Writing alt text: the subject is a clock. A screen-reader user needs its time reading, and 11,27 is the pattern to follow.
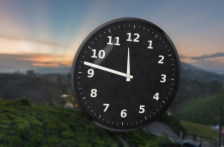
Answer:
11,47
